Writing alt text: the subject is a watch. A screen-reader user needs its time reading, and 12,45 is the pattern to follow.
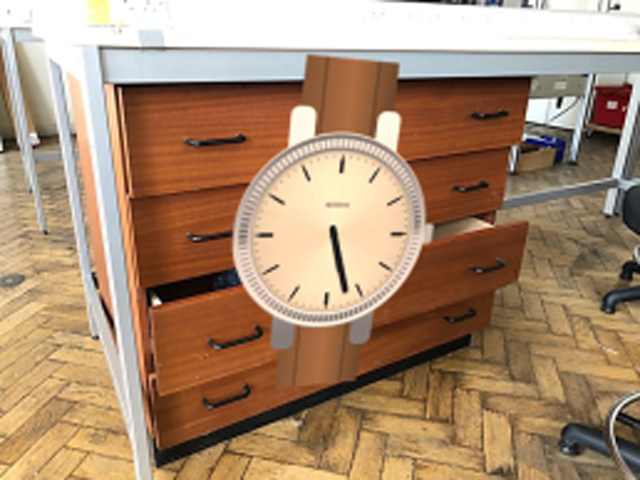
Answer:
5,27
